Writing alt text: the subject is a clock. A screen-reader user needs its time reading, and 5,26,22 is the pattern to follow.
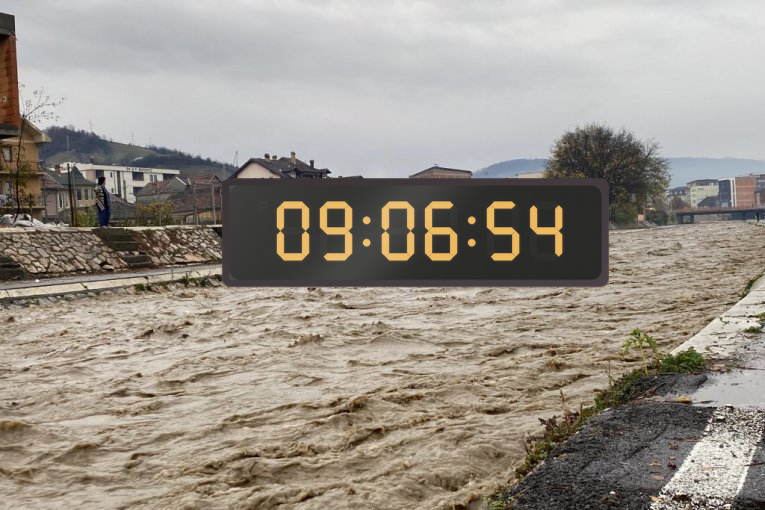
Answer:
9,06,54
